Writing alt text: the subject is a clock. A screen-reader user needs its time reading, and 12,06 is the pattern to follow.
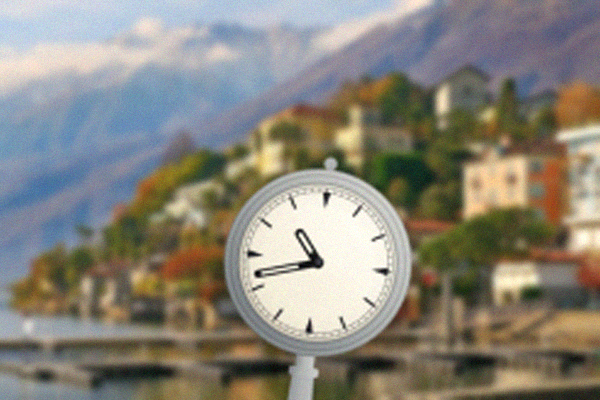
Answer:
10,42
